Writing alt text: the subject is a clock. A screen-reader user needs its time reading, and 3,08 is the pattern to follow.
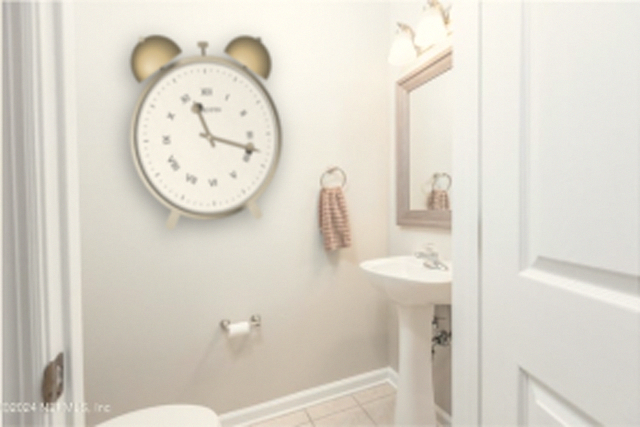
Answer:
11,18
